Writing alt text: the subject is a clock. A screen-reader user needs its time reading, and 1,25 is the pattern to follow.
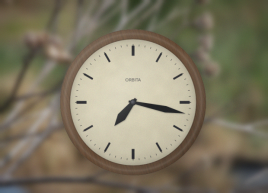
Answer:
7,17
